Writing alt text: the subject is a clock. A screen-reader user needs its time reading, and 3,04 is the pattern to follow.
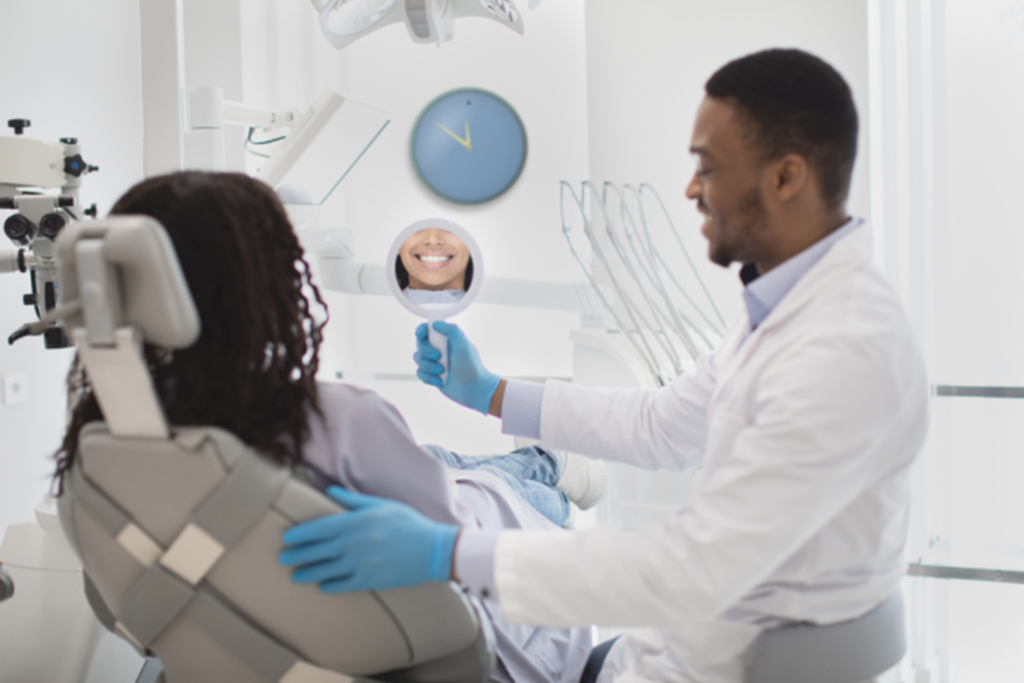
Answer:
11,51
